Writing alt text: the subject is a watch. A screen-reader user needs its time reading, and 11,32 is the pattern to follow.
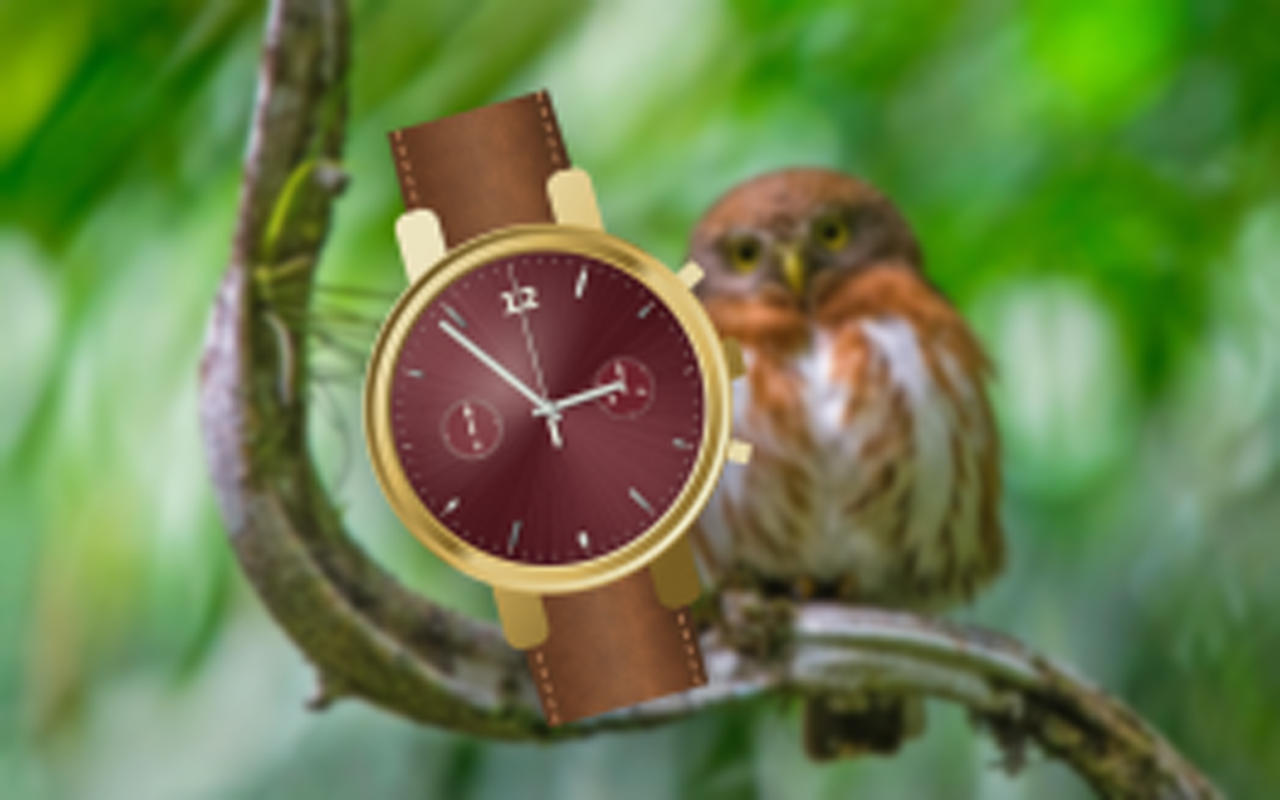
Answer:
2,54
